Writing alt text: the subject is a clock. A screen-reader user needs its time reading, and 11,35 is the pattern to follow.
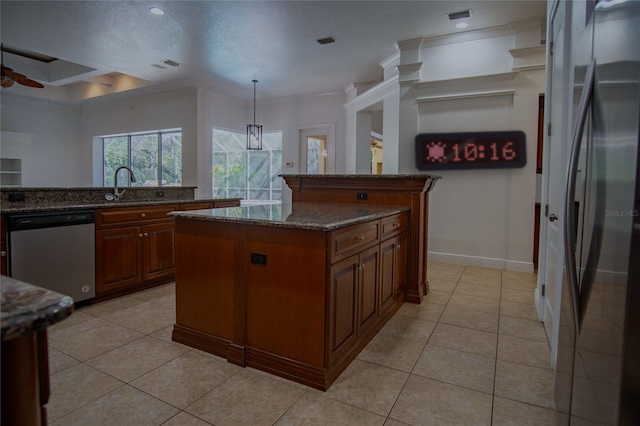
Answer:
10,16
